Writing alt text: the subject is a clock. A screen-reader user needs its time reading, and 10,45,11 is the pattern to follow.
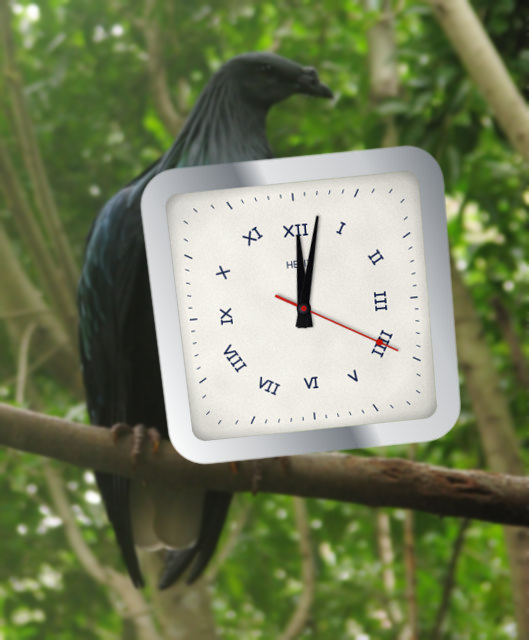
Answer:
12,02,20
